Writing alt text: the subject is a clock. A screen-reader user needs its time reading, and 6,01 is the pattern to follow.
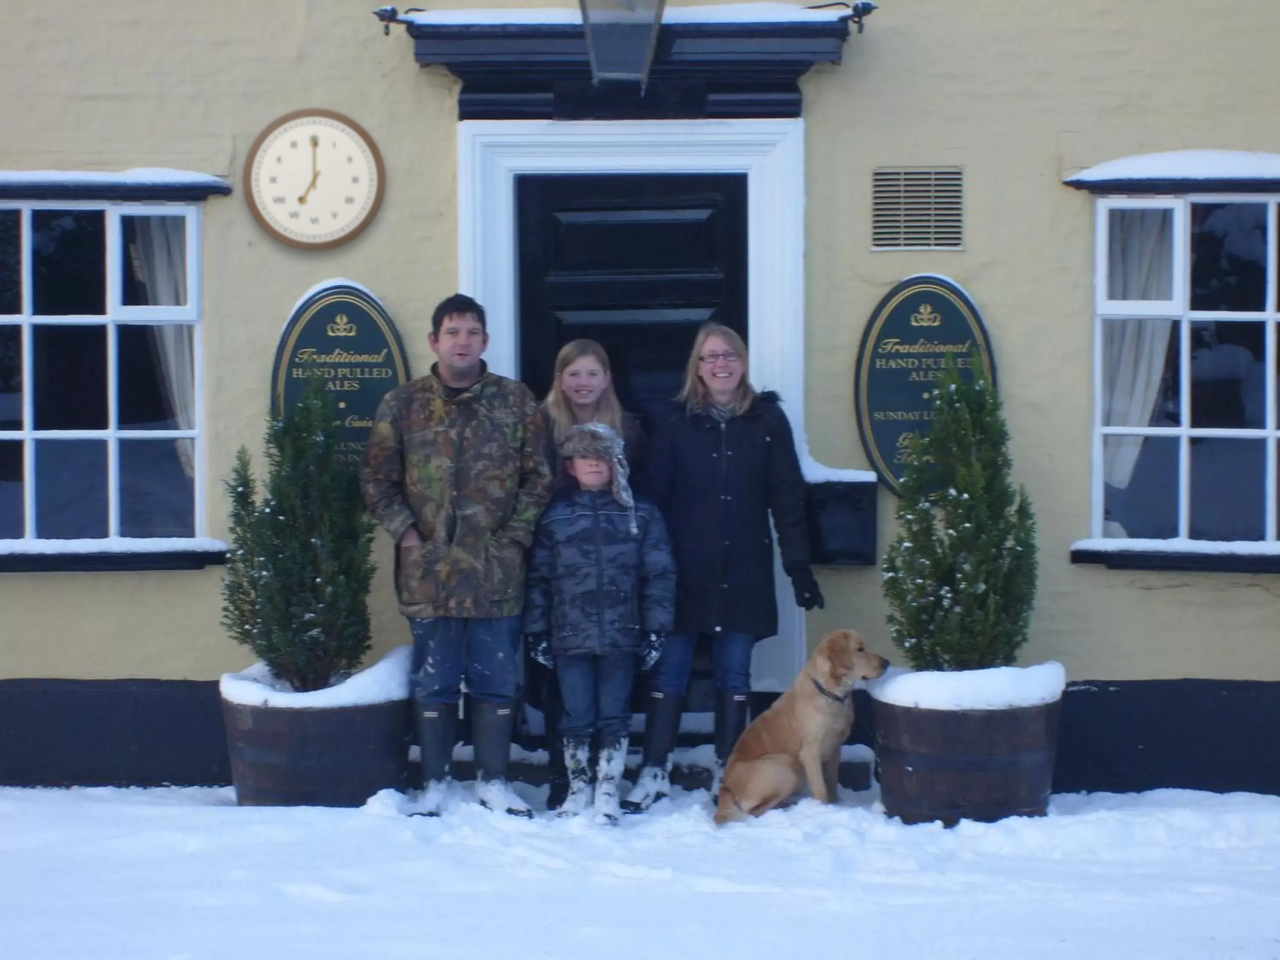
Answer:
7,00
